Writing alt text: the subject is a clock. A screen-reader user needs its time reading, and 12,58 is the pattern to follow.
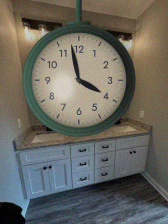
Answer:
3,58
